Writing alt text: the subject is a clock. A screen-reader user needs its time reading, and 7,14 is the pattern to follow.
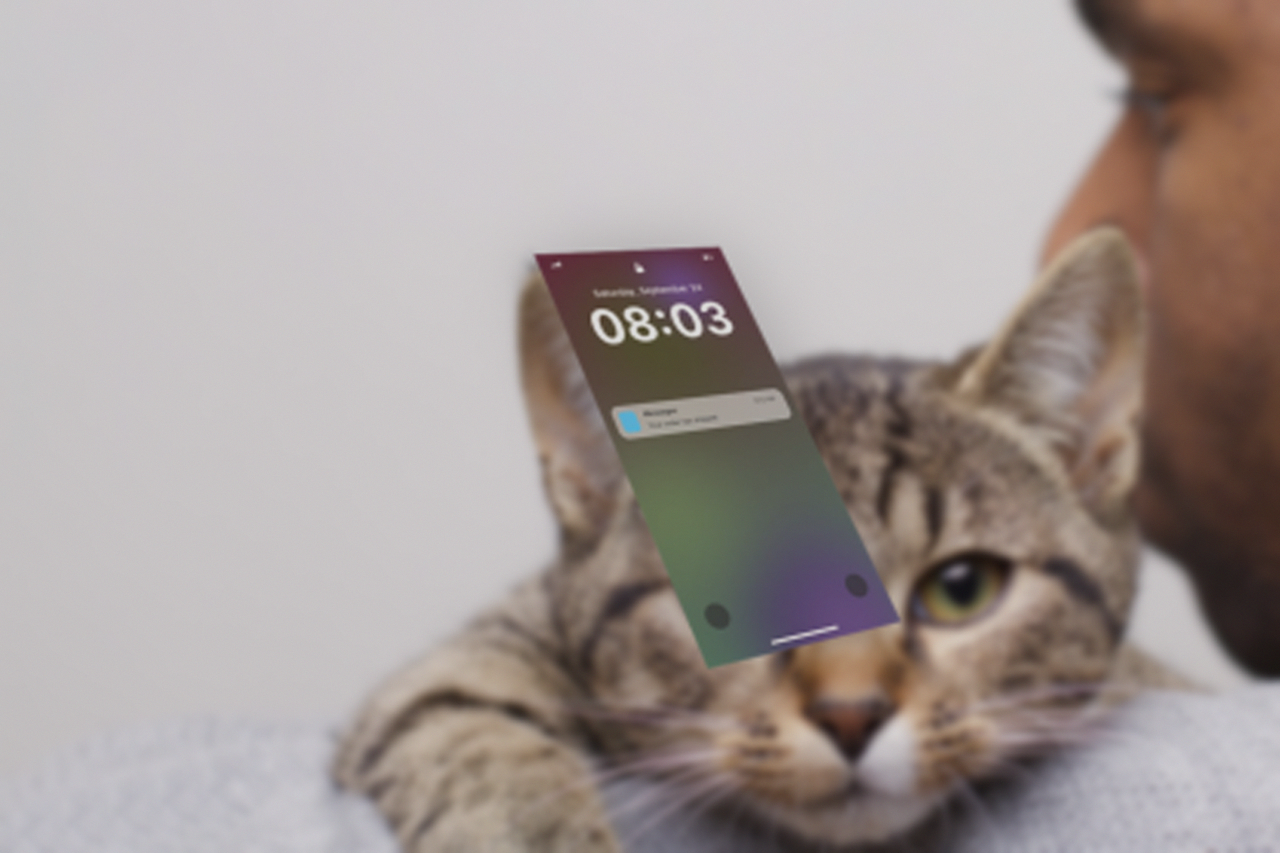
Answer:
8,03
